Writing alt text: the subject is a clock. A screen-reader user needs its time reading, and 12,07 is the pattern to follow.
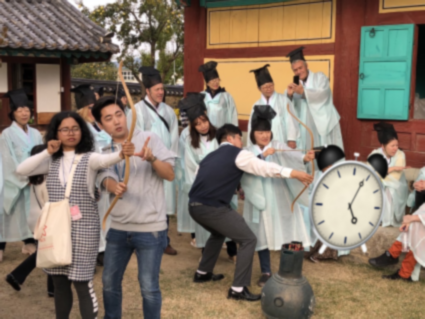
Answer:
5,04
